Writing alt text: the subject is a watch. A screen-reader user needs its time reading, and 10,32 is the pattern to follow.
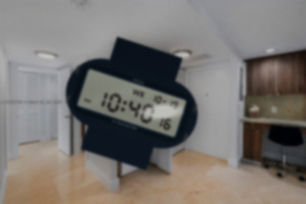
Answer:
10,40
